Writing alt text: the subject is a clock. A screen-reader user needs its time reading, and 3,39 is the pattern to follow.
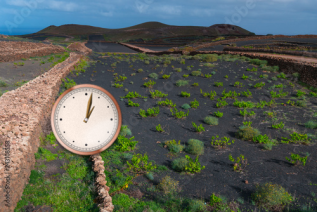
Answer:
1,02
